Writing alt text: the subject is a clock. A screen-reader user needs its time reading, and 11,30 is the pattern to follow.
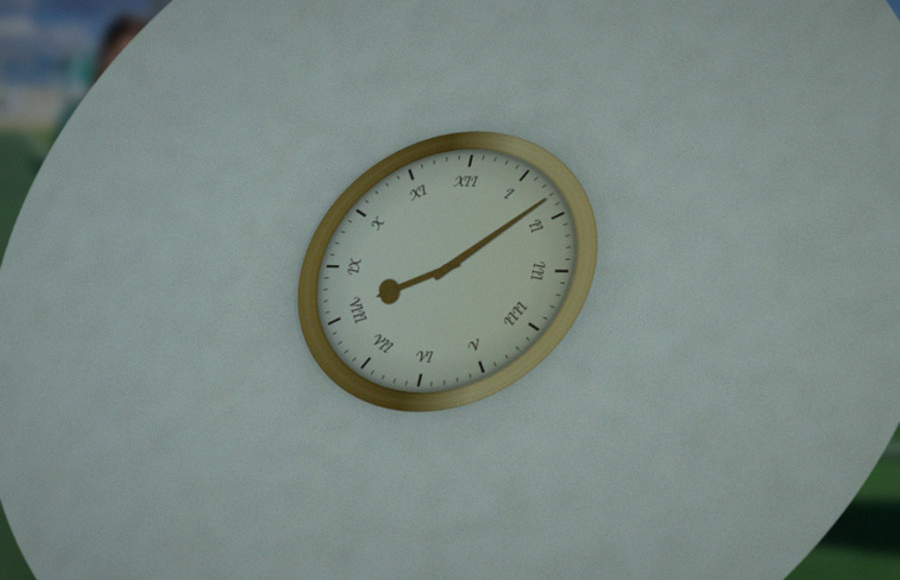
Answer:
8,08
